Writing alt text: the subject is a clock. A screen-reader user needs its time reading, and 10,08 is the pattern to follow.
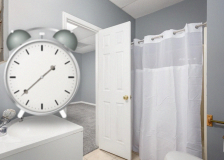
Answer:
1,38
